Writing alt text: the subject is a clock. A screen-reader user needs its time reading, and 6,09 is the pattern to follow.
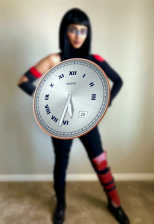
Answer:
5,32
